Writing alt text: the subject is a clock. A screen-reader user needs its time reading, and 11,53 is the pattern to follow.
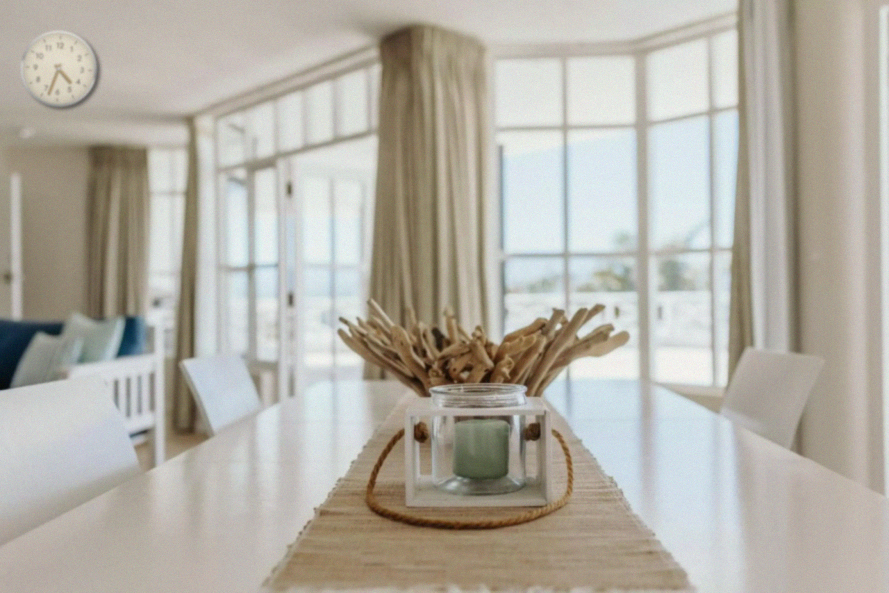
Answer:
4,33
